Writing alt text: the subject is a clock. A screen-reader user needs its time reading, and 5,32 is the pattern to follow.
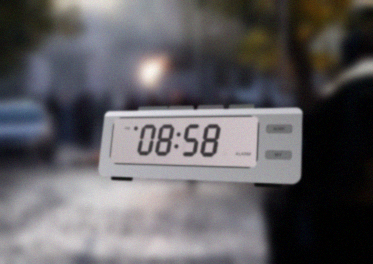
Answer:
8,58
